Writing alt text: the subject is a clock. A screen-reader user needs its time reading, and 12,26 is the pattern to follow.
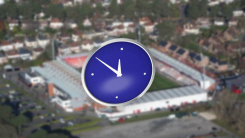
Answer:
11,51
